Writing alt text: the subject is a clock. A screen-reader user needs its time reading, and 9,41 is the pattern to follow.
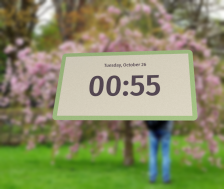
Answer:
0,55
